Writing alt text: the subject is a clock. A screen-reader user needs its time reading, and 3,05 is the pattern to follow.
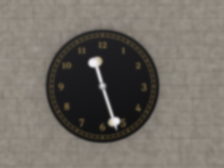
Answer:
11,27
